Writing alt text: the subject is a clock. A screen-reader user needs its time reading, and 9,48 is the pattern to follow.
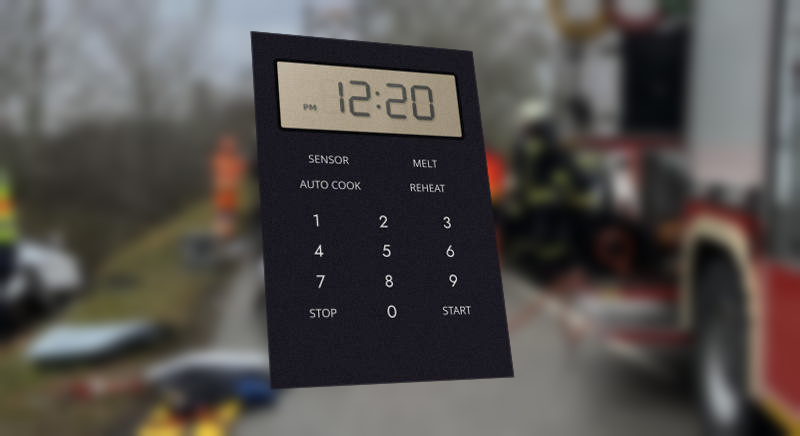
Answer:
12,20
